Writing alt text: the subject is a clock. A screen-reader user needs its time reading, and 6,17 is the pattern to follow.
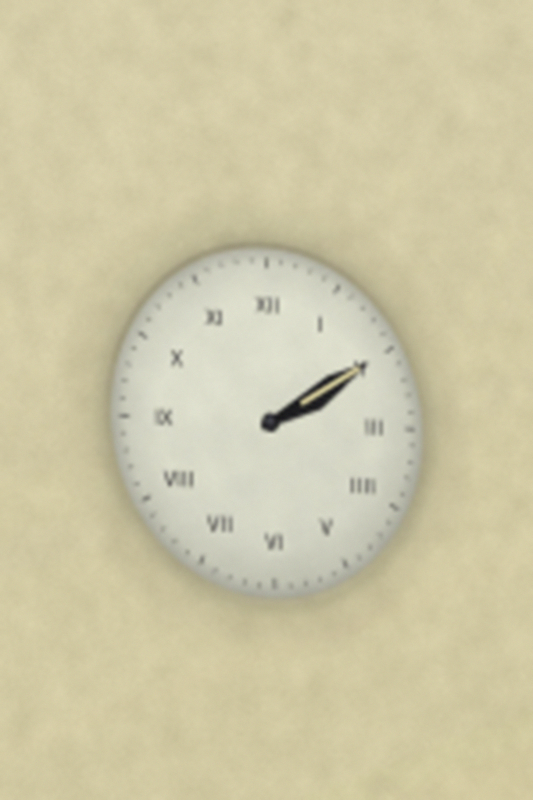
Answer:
2,10
